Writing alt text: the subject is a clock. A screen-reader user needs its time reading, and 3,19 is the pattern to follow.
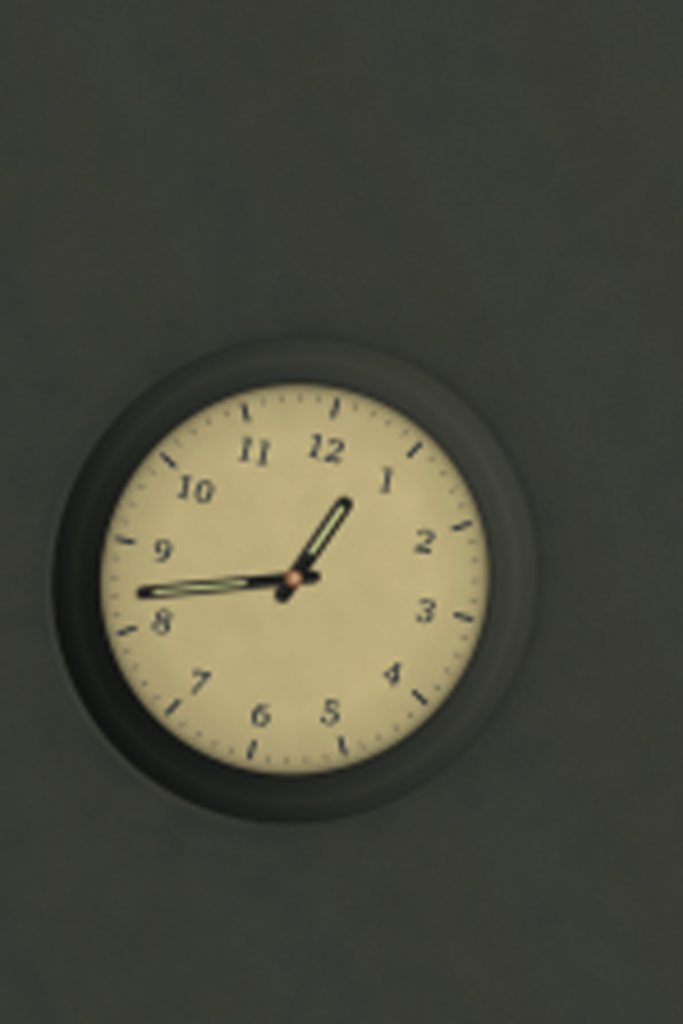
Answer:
12,42
